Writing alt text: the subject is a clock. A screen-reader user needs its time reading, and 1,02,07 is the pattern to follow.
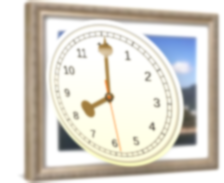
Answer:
8,00,29
